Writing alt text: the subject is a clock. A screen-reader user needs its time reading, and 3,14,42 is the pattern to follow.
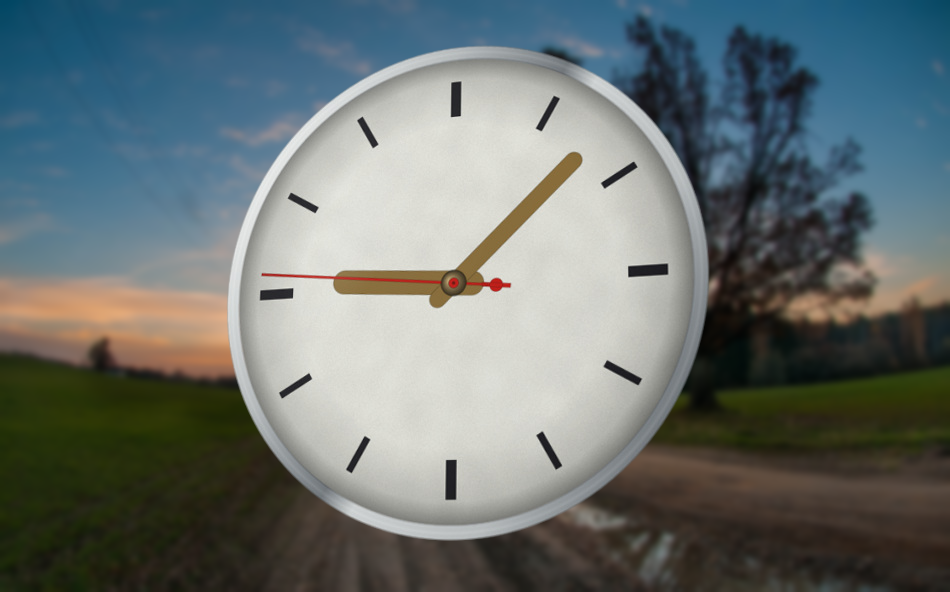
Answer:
9,07,46
